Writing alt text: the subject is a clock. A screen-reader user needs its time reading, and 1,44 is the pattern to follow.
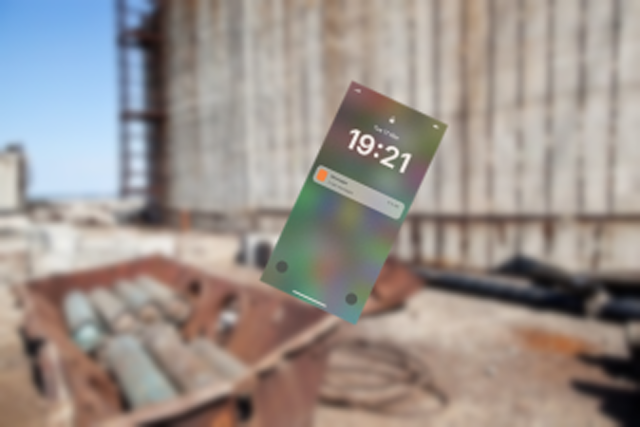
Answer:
19,21
